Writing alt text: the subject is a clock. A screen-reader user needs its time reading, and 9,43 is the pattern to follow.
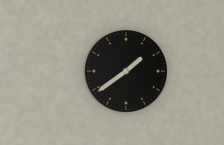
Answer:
1,39
